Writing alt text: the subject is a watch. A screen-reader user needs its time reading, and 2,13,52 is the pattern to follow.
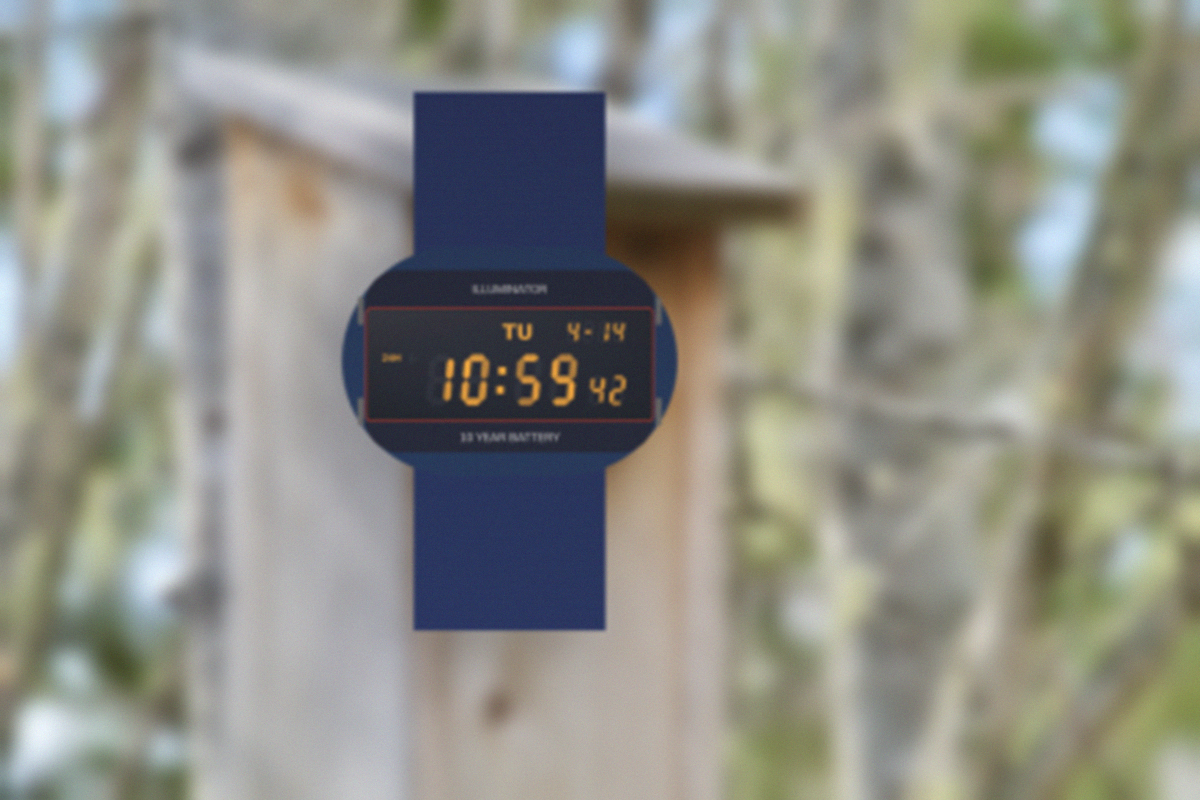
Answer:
10,59,42
